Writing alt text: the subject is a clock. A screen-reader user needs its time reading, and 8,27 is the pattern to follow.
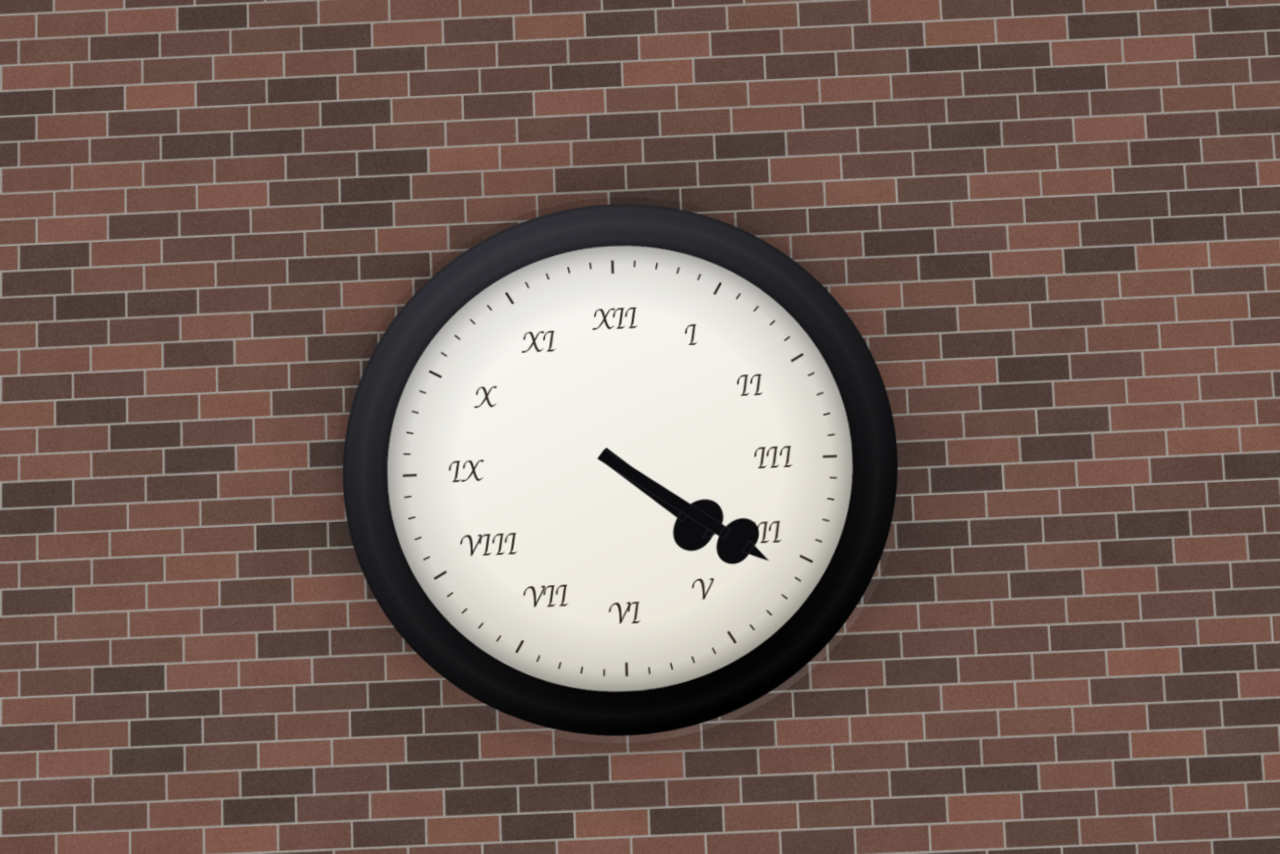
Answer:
4,21
